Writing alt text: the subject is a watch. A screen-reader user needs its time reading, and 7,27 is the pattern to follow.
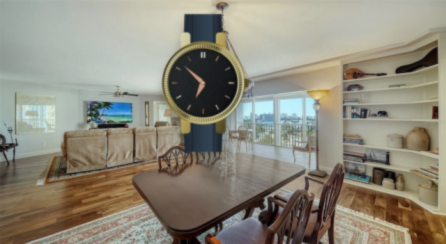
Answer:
6,52
